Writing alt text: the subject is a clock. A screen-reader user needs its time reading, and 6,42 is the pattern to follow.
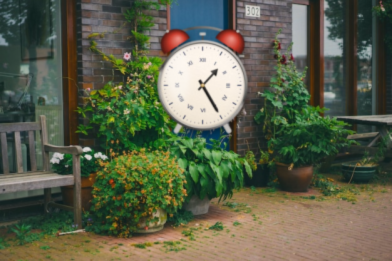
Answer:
1,25
